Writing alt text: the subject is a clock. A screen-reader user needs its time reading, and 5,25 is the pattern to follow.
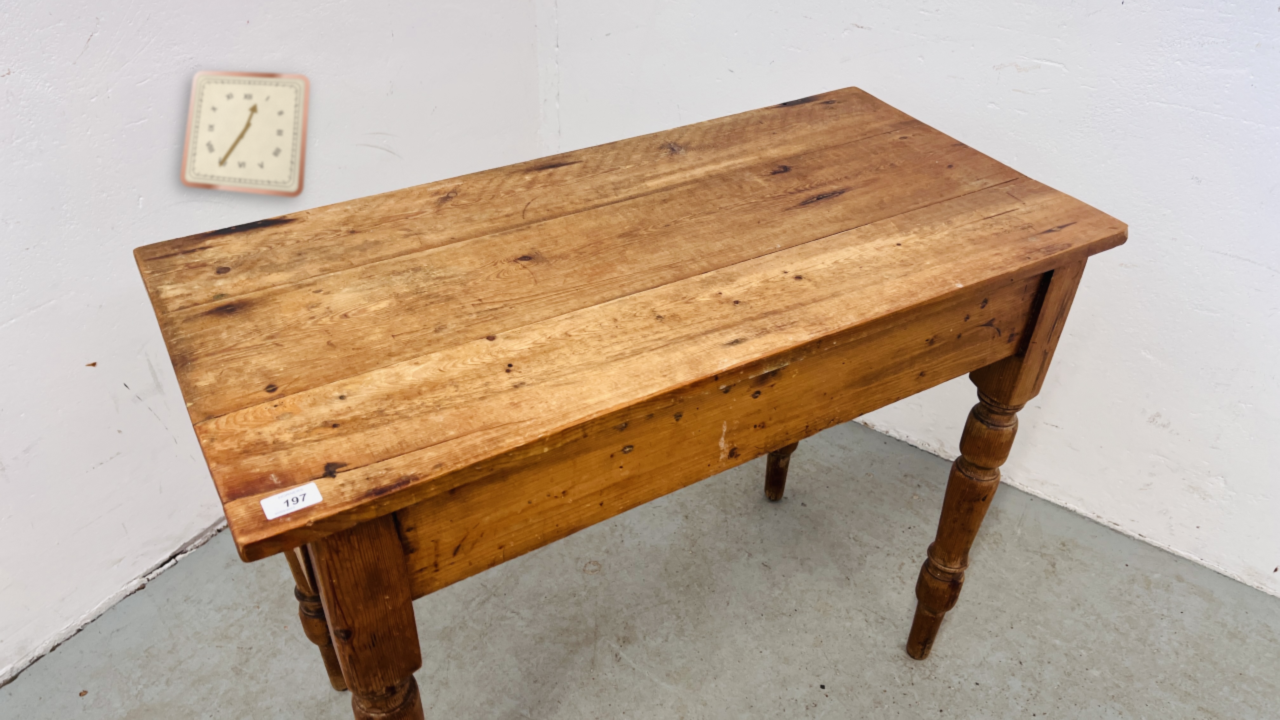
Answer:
12,35
